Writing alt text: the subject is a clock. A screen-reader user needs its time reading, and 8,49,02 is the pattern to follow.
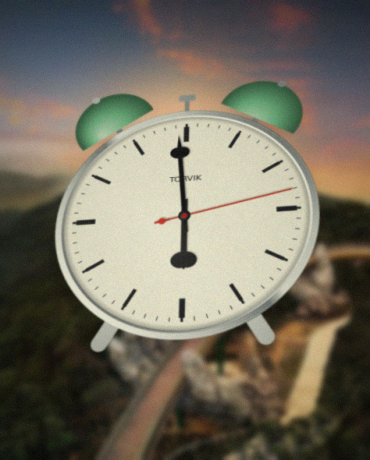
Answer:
5,59,13
